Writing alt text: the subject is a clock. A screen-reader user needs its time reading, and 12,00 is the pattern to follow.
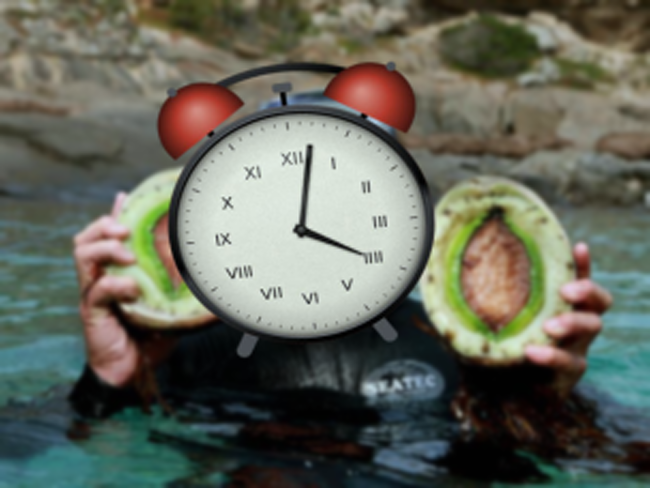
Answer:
4,02
